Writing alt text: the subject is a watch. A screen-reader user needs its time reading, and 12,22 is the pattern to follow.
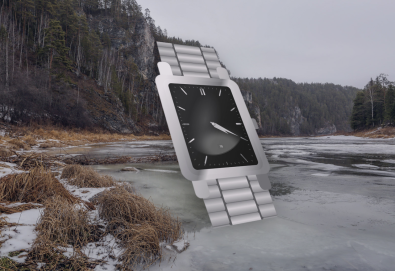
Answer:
4,20
